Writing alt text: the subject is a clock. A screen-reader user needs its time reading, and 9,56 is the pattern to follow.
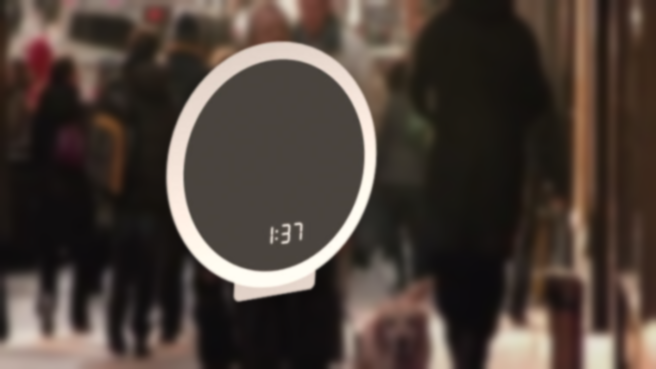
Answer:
1,37
